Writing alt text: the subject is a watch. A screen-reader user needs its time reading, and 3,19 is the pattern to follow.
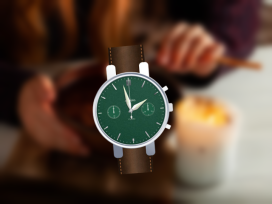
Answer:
1,58
